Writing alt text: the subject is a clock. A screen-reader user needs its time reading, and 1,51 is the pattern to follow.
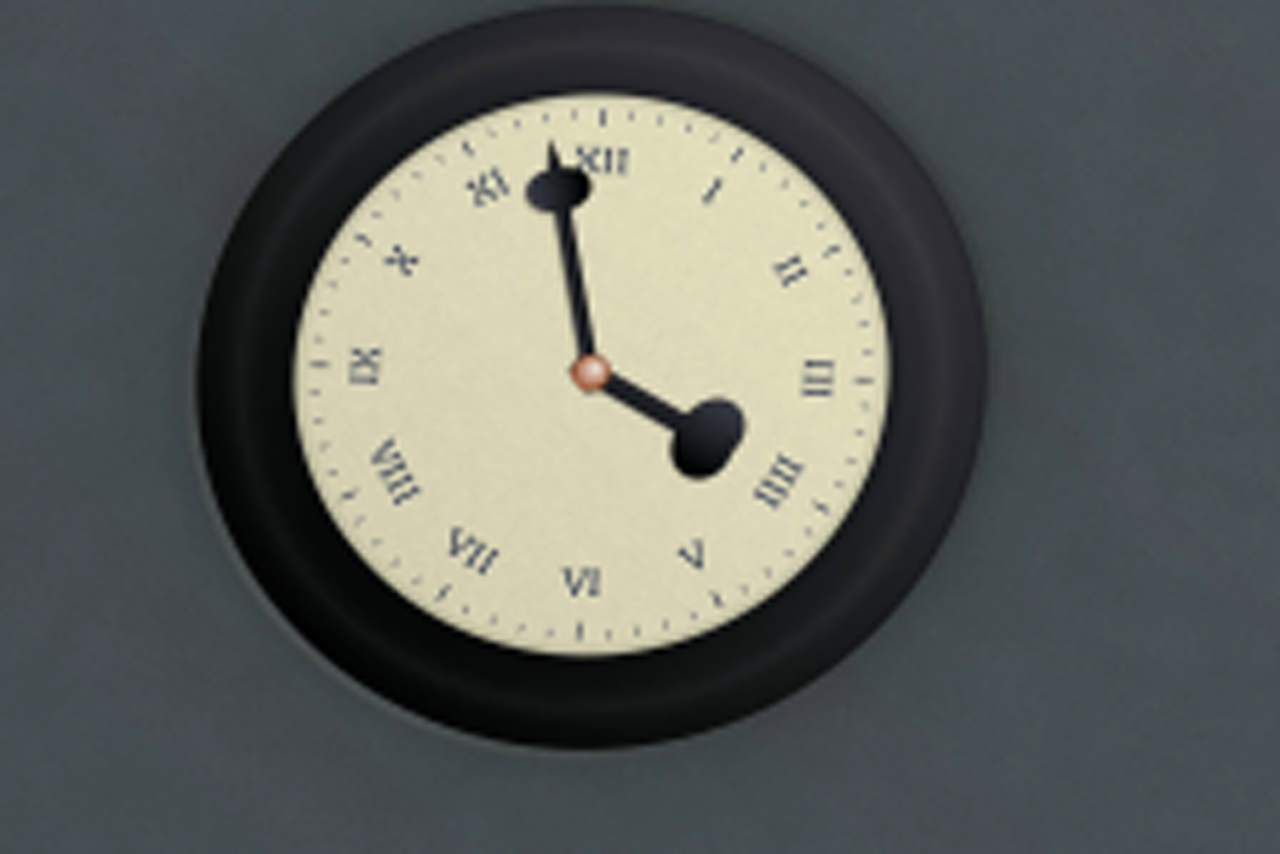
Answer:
3,58
